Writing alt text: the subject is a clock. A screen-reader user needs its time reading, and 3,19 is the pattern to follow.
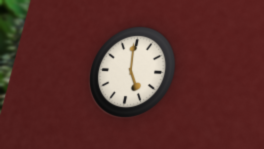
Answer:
4,59
